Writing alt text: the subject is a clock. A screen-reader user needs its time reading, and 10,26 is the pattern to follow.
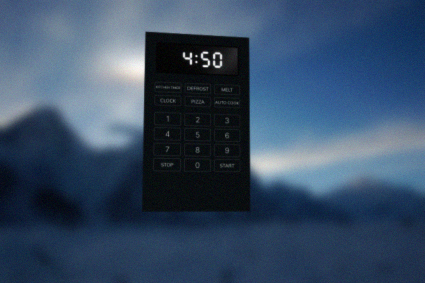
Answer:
4,50
